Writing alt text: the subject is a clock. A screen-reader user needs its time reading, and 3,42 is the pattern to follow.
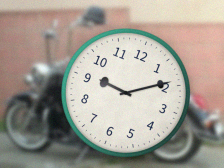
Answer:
9,09
